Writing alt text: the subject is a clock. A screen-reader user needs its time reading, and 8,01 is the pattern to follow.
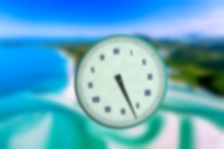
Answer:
5,27
